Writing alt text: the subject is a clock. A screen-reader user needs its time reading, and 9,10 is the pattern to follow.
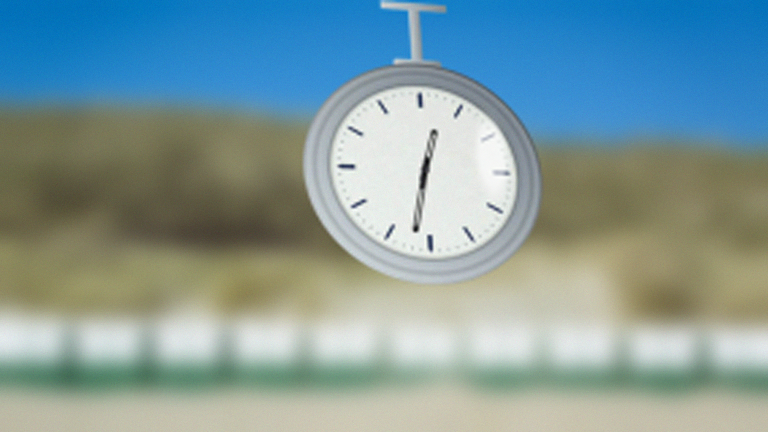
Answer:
12,32
